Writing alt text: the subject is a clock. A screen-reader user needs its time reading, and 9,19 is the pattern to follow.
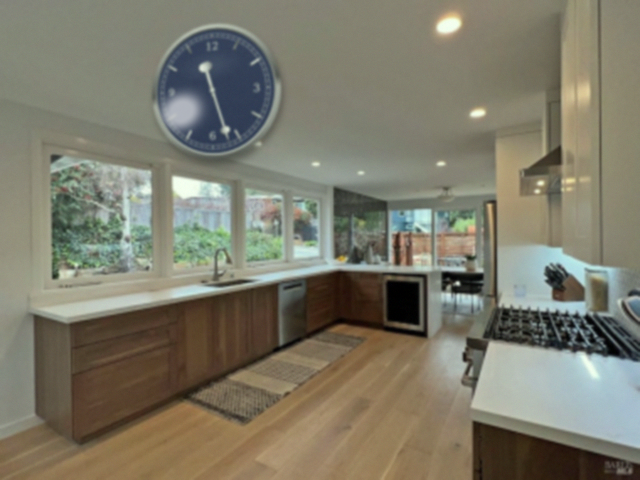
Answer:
11,27
